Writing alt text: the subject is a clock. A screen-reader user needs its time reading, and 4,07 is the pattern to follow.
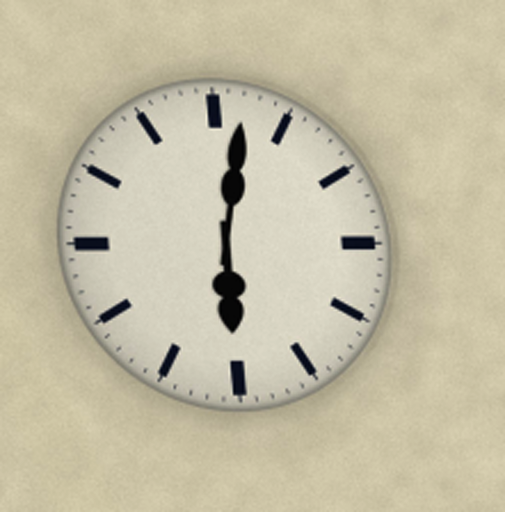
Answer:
6,02
